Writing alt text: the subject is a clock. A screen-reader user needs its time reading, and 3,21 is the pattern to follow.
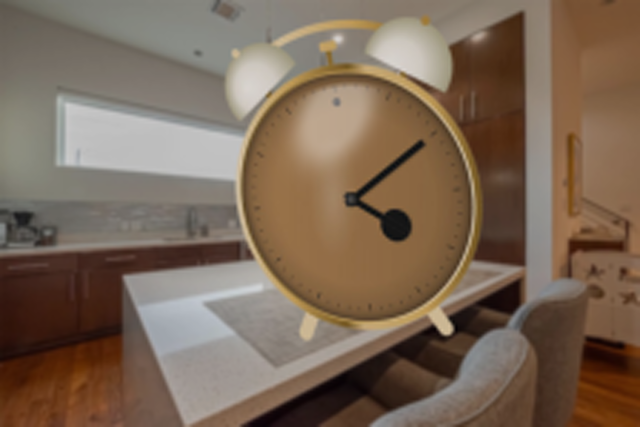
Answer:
4,10
